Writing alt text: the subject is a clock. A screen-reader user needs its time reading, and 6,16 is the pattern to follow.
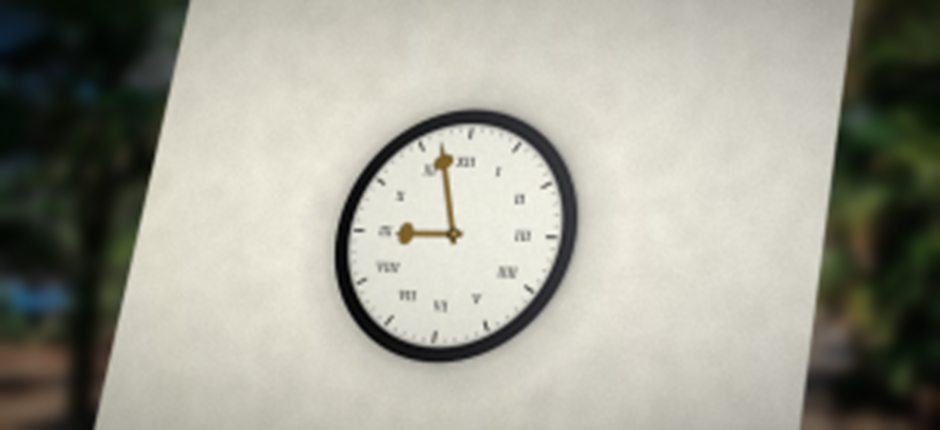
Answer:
8,57
